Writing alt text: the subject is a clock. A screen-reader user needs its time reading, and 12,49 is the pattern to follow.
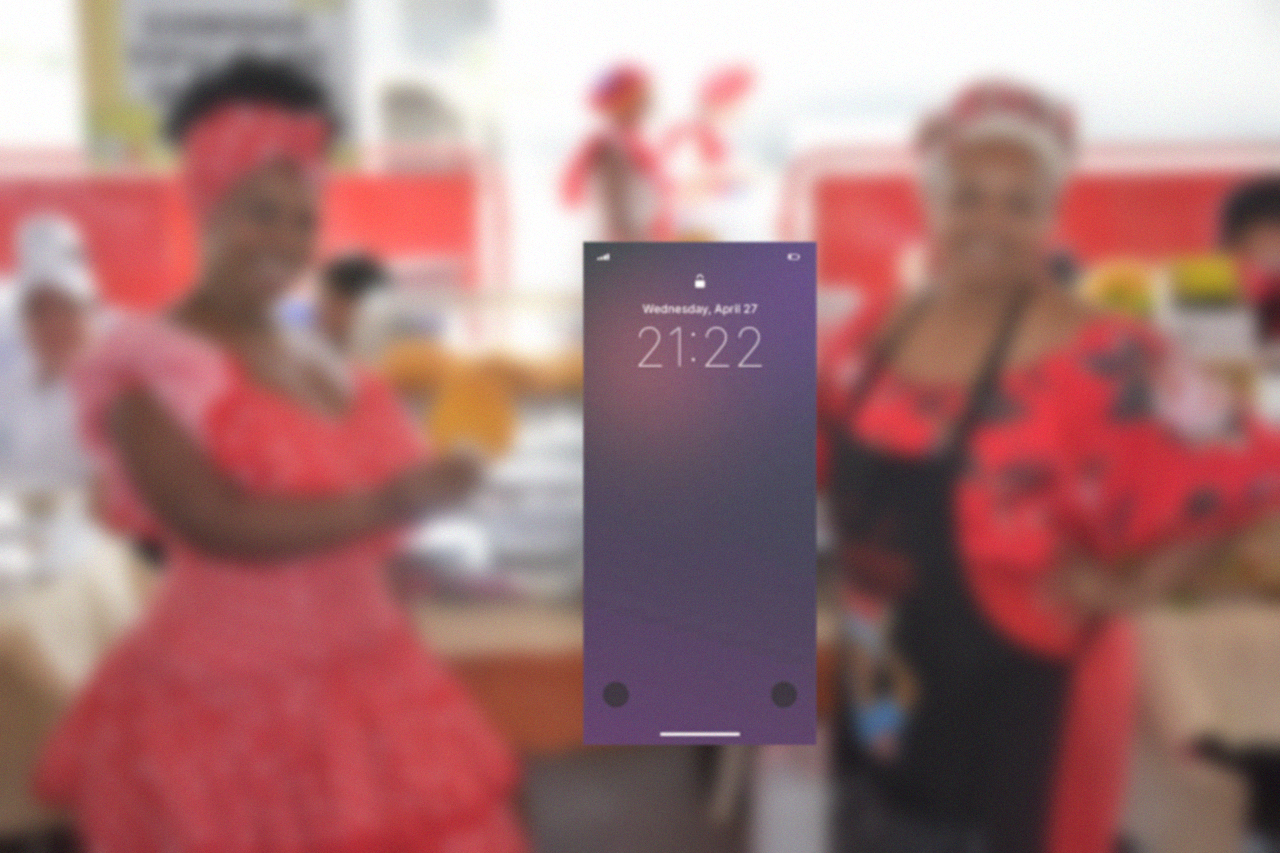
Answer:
21,22
